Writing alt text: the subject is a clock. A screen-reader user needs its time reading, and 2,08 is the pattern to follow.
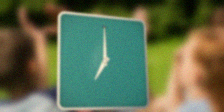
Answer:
7,00
